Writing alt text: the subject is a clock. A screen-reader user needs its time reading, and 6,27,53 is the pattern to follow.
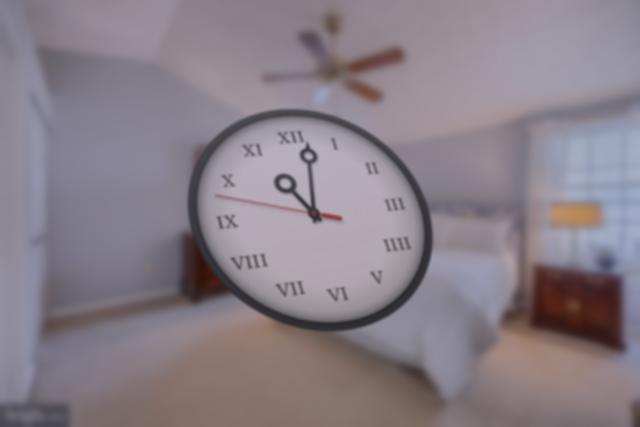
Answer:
11,01,48
